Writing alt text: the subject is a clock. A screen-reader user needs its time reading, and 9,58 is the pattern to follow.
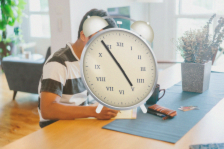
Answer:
4,54
